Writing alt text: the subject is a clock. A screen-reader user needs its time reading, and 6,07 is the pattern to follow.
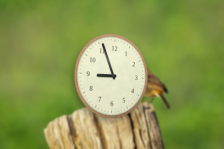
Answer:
8,56
